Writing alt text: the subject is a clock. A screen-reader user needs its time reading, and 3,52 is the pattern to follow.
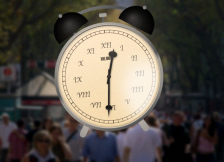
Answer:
12,31
